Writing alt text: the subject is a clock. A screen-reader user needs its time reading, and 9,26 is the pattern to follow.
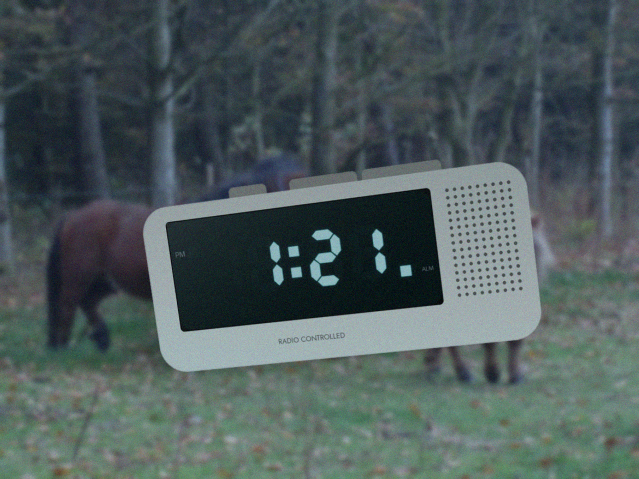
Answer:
1,21
